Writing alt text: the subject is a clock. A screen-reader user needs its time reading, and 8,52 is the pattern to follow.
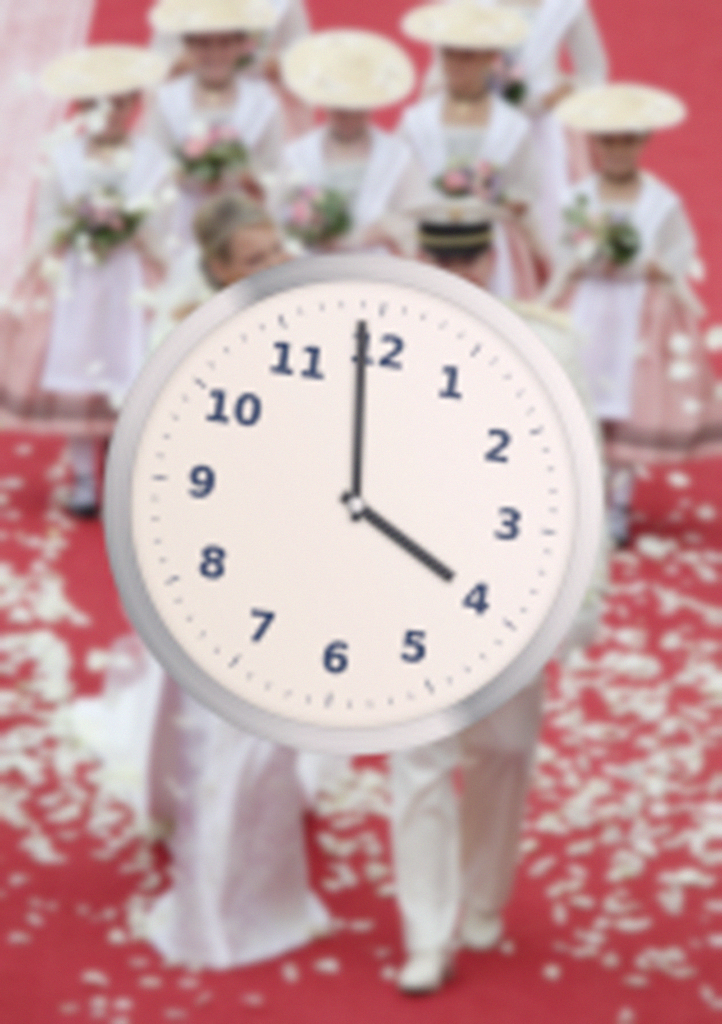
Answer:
3,59
